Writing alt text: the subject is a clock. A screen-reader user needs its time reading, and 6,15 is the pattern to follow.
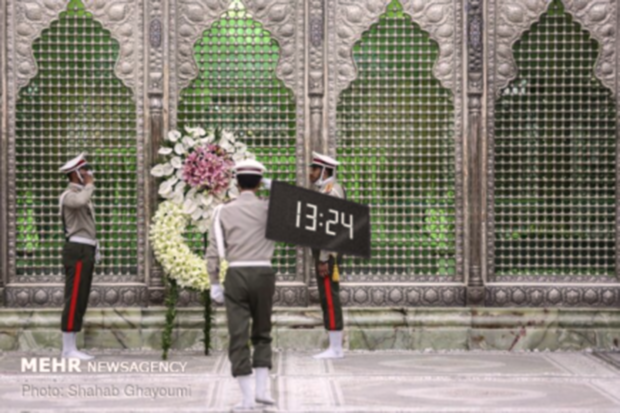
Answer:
13,24
